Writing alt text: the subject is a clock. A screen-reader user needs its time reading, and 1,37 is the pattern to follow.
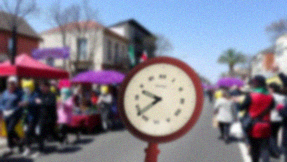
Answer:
9,38
